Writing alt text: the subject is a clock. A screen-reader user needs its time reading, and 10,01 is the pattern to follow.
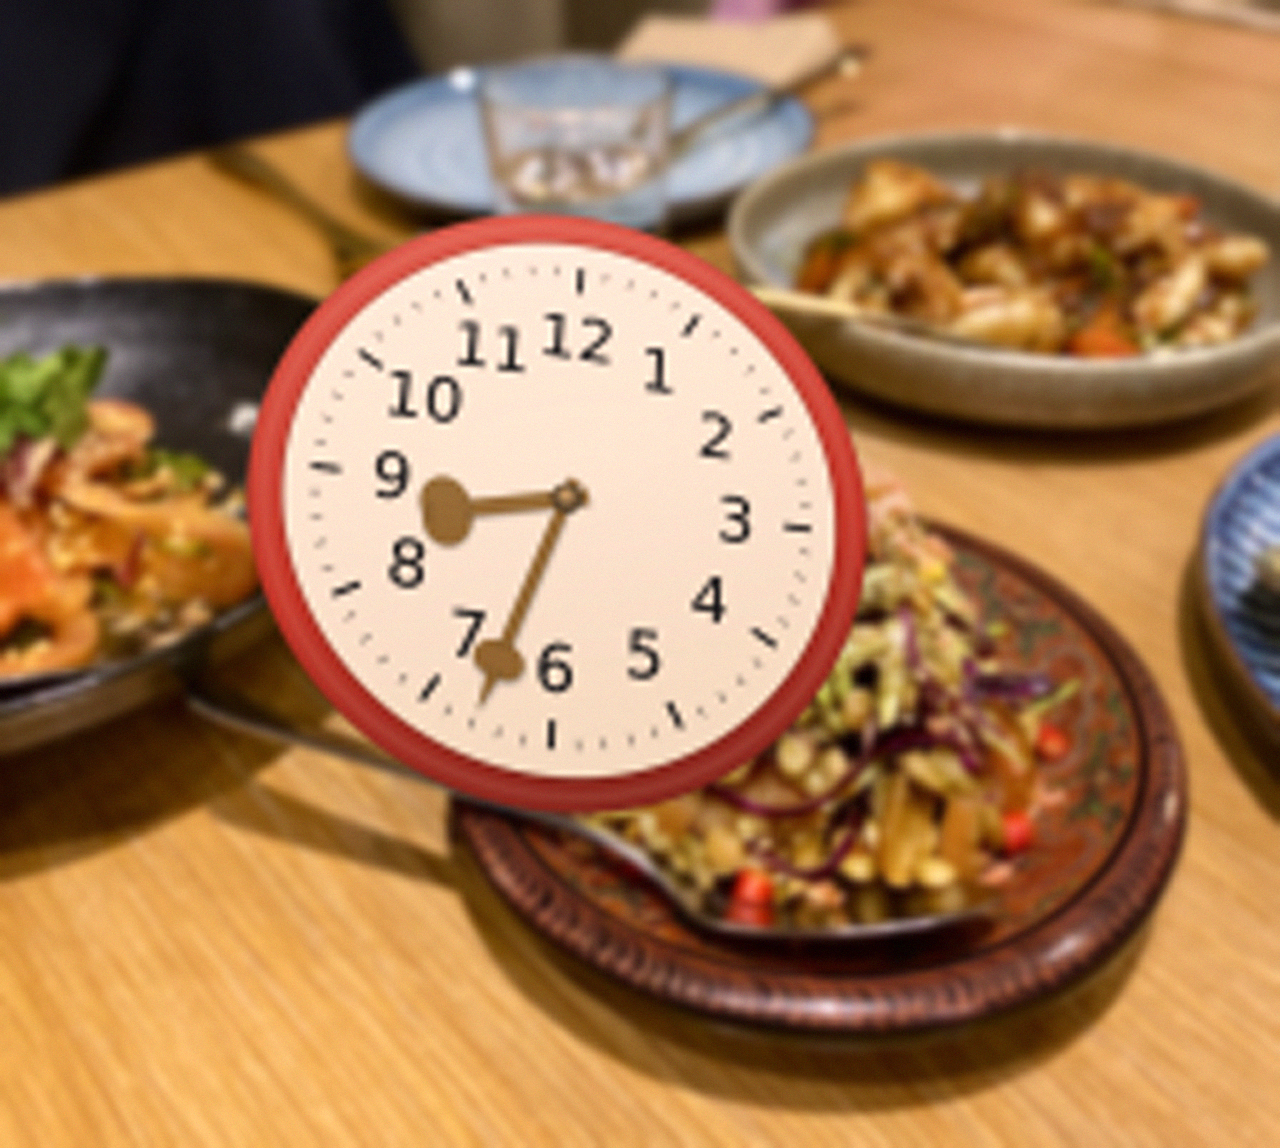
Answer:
8,33
